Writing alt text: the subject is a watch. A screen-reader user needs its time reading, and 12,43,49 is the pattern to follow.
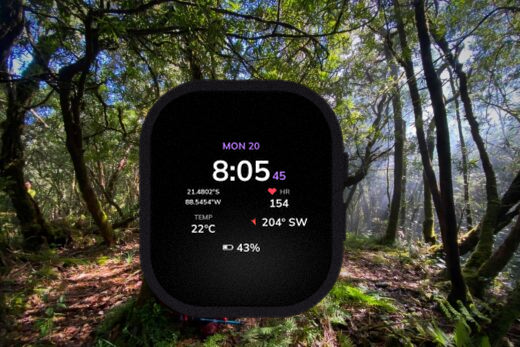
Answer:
8,05,45
